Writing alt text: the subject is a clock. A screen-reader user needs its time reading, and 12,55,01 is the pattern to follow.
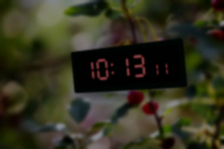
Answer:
10,13,11
